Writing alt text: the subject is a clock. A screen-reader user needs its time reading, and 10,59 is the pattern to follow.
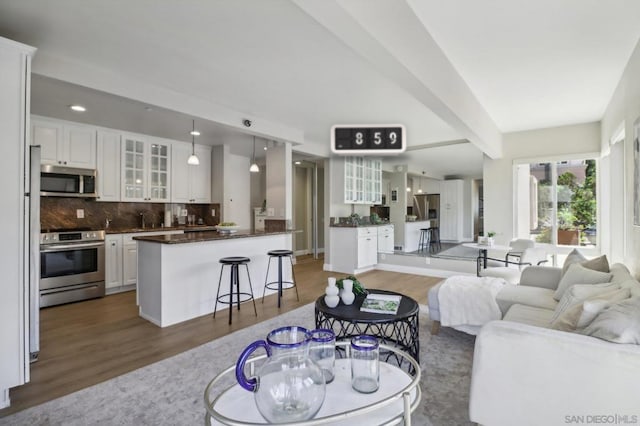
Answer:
8,59
